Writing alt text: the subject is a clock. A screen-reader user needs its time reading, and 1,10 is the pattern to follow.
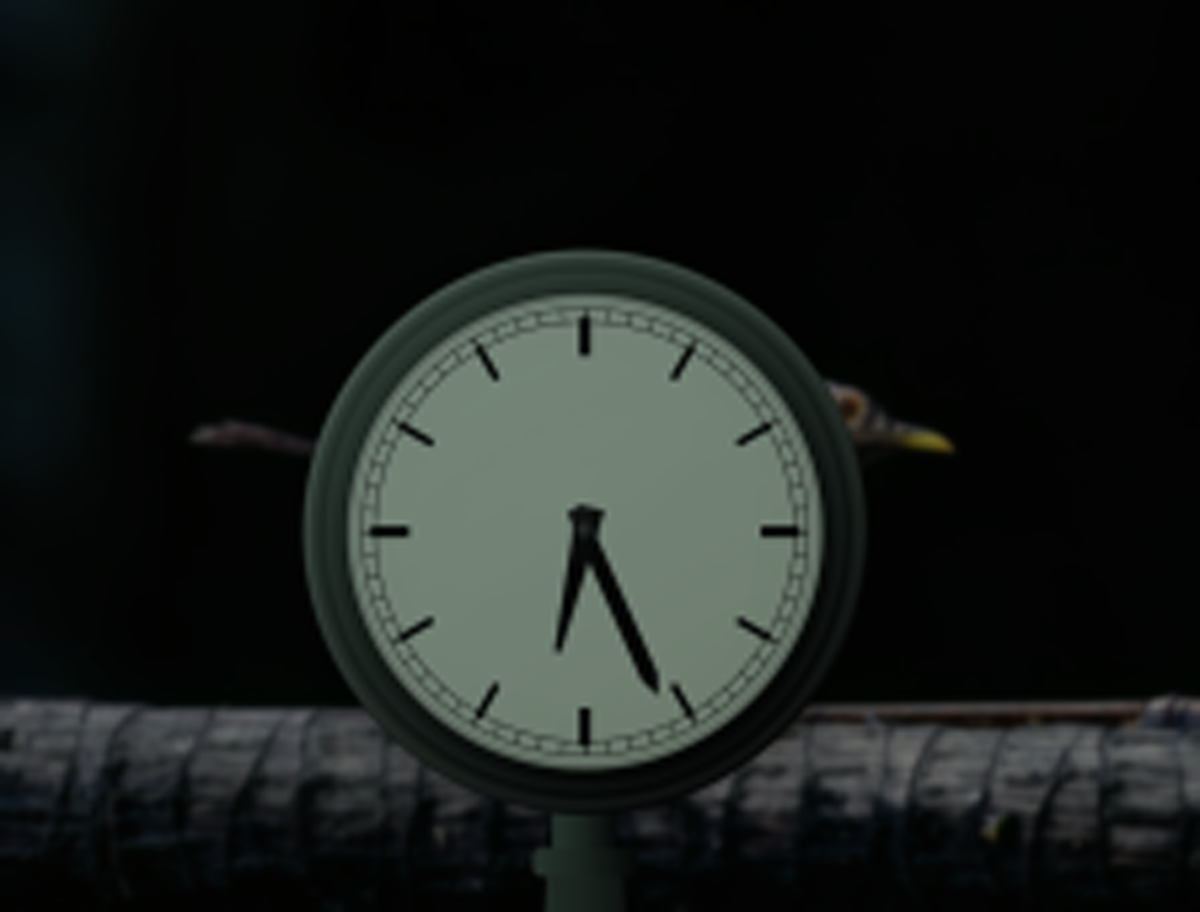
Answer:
6,26
